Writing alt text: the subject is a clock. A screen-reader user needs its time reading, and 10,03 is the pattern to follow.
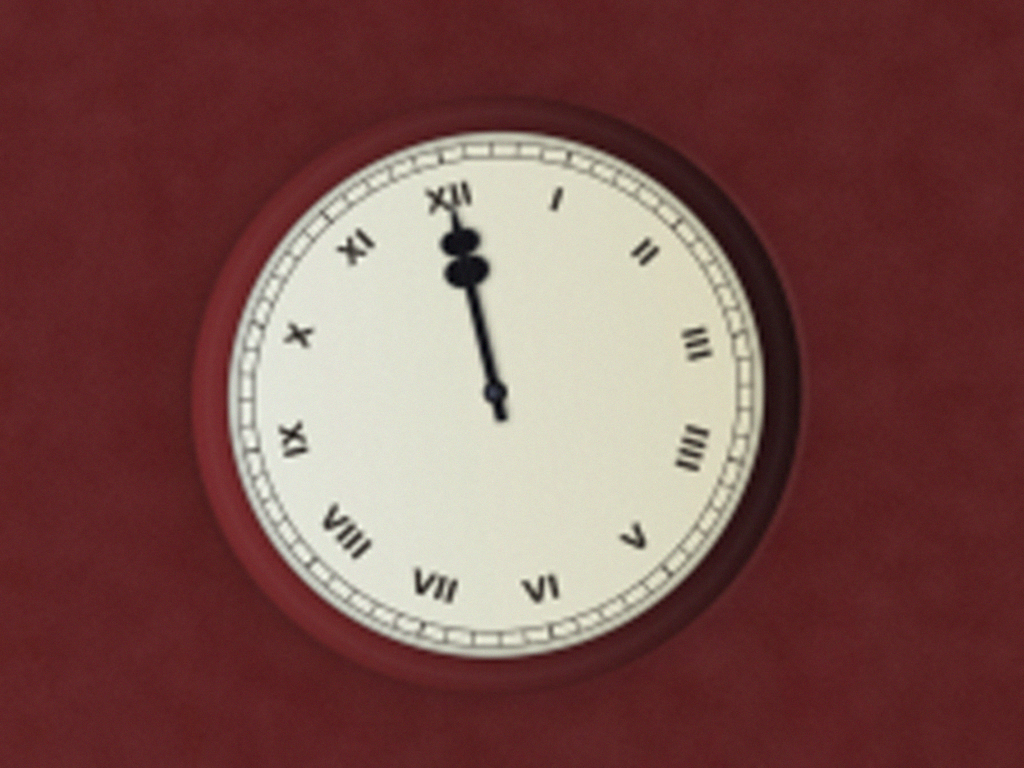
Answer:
12,00
